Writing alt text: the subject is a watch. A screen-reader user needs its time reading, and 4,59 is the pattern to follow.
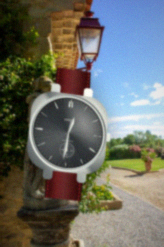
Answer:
12,31
